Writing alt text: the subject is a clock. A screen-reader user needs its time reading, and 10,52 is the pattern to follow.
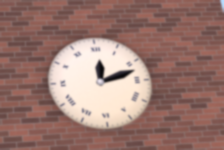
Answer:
12,12
